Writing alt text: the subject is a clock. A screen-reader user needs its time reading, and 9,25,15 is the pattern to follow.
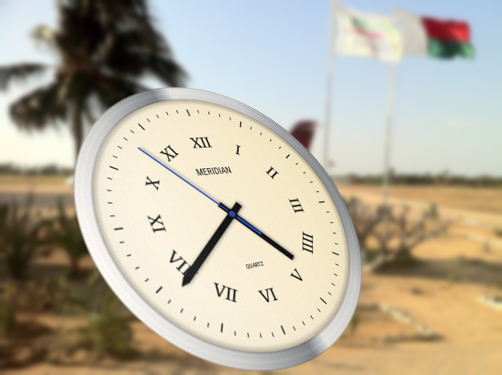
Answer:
4,38,53
